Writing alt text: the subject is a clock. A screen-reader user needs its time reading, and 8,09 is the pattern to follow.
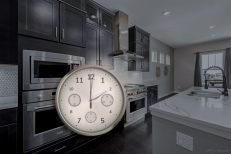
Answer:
2,01
